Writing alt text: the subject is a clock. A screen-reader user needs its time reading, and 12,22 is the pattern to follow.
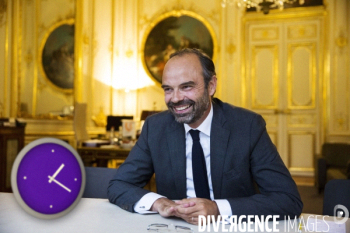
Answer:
1,20
